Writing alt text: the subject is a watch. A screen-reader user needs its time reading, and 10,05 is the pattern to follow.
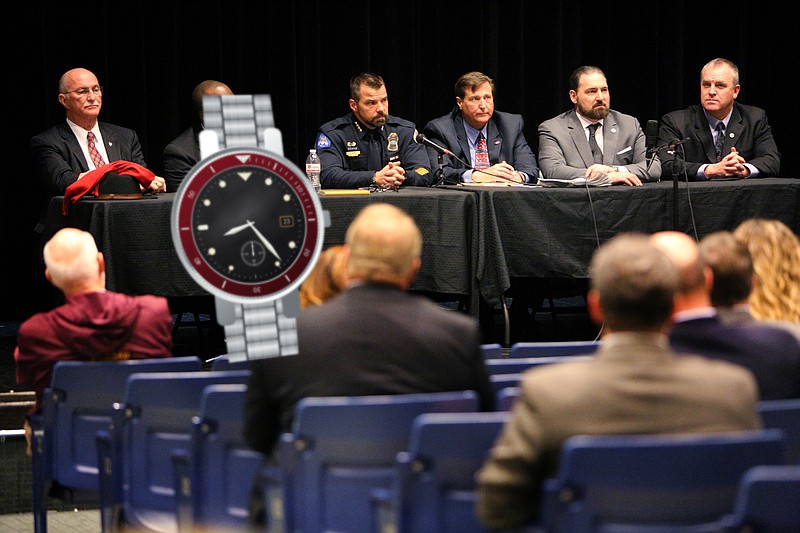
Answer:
8,24
